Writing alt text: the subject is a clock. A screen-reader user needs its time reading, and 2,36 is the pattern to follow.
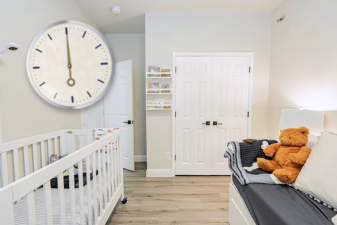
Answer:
6,00
